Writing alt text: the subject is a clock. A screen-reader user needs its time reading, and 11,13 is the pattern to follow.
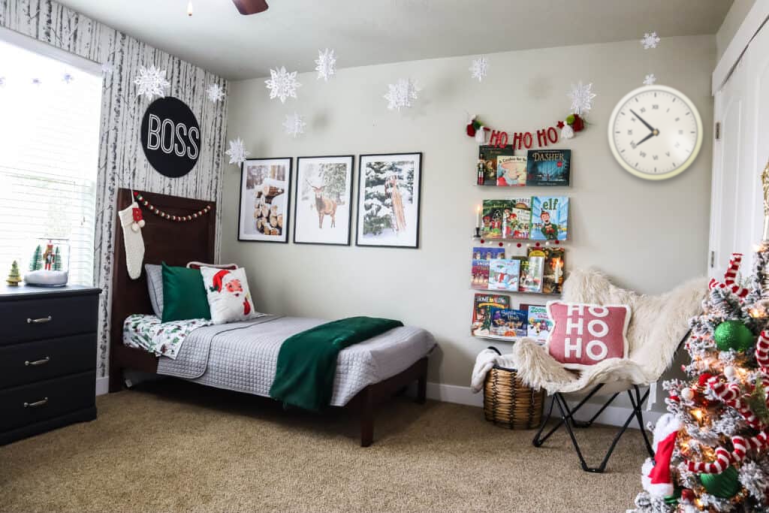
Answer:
7,52
